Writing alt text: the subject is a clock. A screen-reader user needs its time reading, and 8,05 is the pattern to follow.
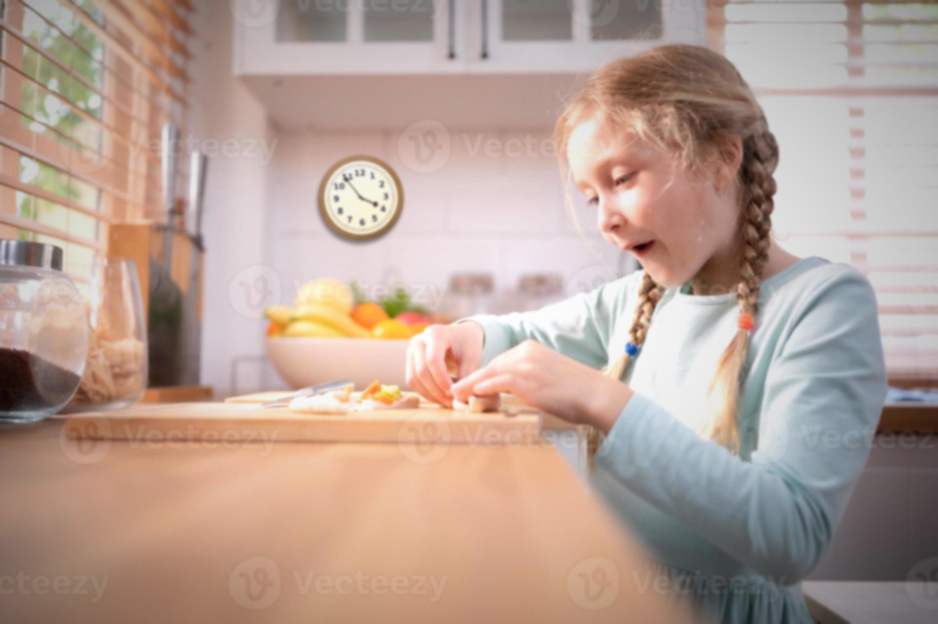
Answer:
3,54
